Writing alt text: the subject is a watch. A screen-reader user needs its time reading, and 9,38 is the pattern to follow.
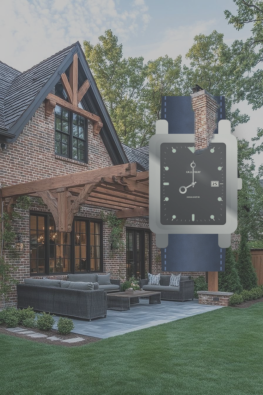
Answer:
8,00
